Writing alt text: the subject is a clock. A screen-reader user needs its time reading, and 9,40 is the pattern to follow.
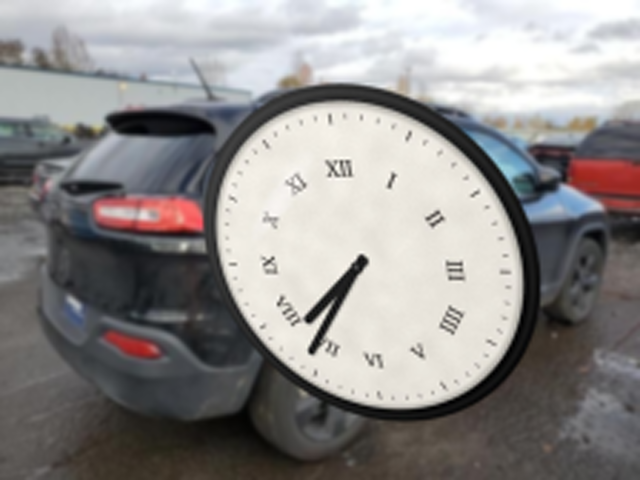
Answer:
7,36
